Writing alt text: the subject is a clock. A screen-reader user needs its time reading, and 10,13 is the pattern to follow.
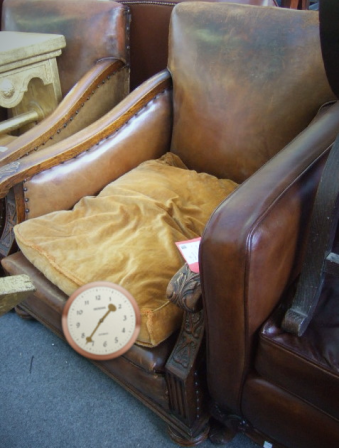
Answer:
1,37
